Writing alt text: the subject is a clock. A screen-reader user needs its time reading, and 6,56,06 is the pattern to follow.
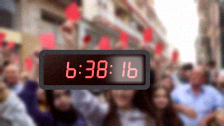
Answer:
6,38,16
